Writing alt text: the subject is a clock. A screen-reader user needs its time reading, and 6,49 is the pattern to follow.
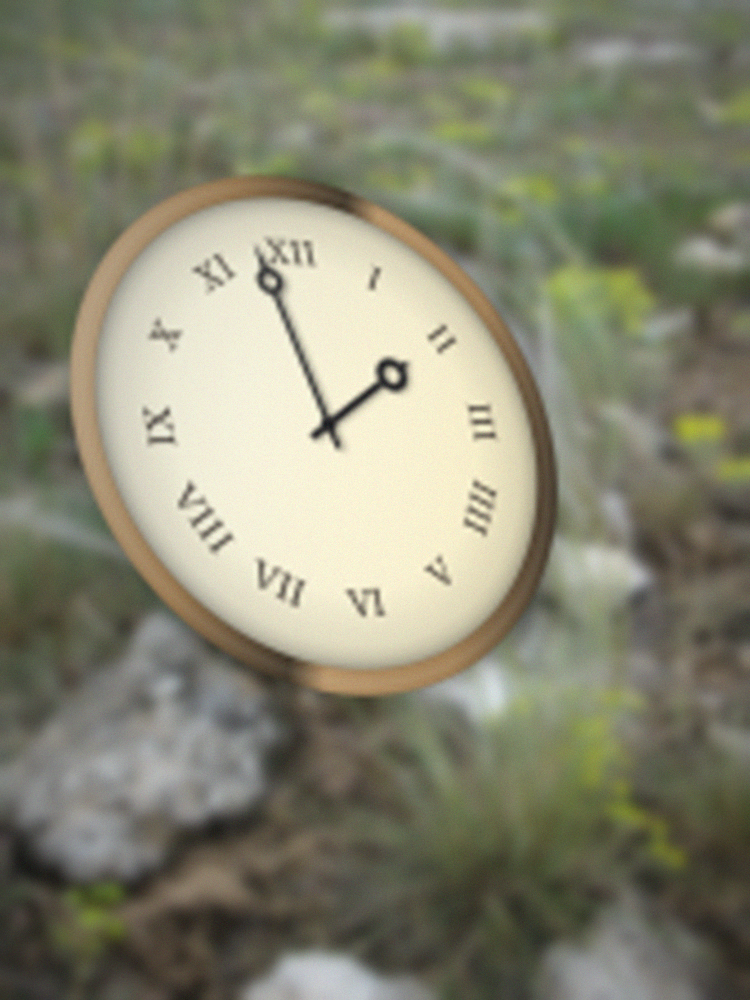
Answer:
1,58
